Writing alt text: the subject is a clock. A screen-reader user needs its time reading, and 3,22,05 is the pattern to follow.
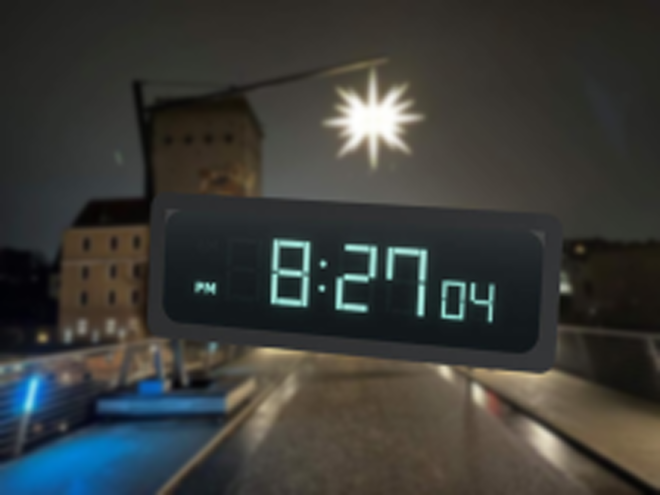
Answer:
8,27,04
